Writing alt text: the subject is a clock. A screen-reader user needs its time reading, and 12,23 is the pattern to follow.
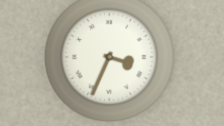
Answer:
3,34
